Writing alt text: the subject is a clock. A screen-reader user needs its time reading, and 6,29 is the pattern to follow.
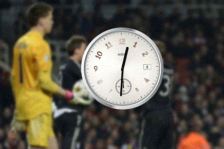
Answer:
12,31
